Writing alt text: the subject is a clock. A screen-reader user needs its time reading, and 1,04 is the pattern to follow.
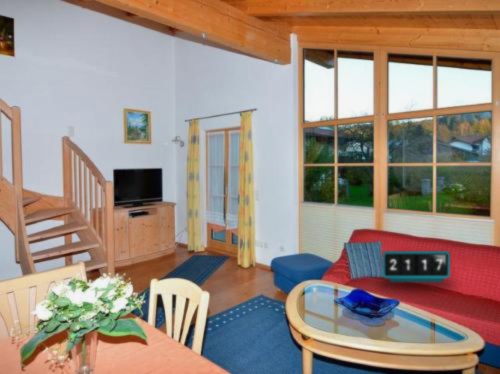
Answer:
21,17
